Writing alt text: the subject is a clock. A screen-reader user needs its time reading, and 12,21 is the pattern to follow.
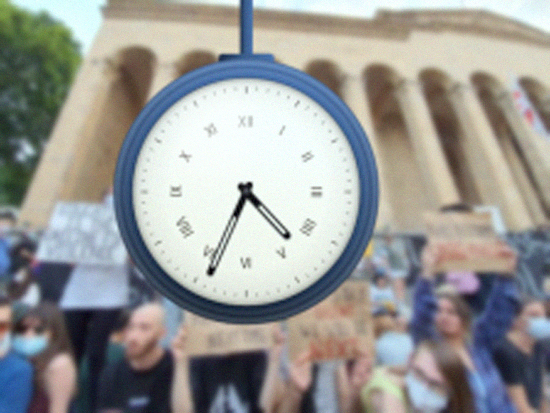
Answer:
4,34
